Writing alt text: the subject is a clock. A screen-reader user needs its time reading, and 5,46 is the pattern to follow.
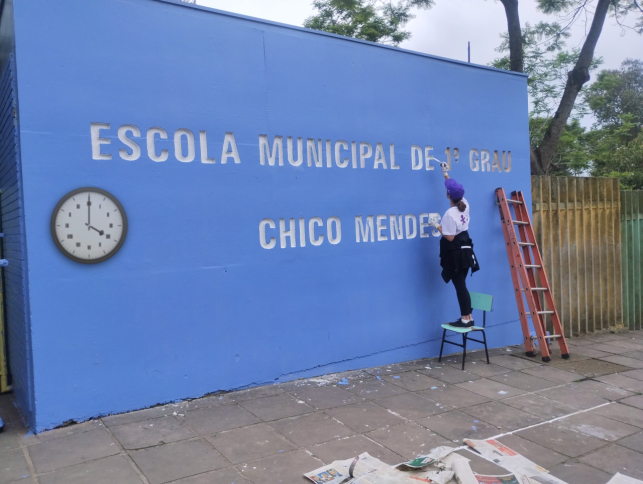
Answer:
4,00
